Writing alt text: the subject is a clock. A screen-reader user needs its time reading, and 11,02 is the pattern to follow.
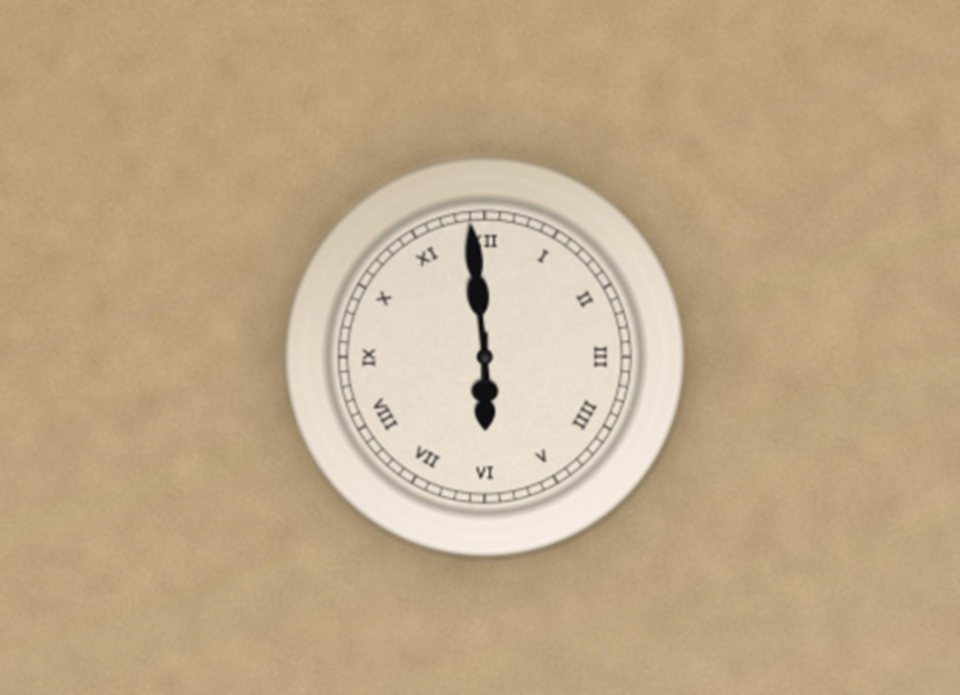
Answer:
5,59
